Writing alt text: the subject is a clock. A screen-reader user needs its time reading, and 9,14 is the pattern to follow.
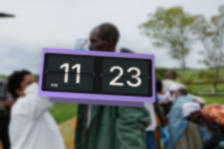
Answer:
11,23
